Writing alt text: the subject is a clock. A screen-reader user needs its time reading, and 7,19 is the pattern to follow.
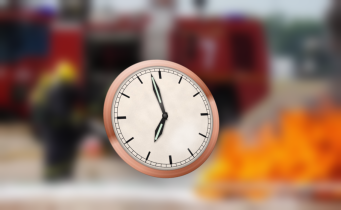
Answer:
6,58
